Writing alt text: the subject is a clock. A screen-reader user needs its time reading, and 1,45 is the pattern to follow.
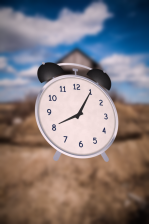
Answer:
8,05
